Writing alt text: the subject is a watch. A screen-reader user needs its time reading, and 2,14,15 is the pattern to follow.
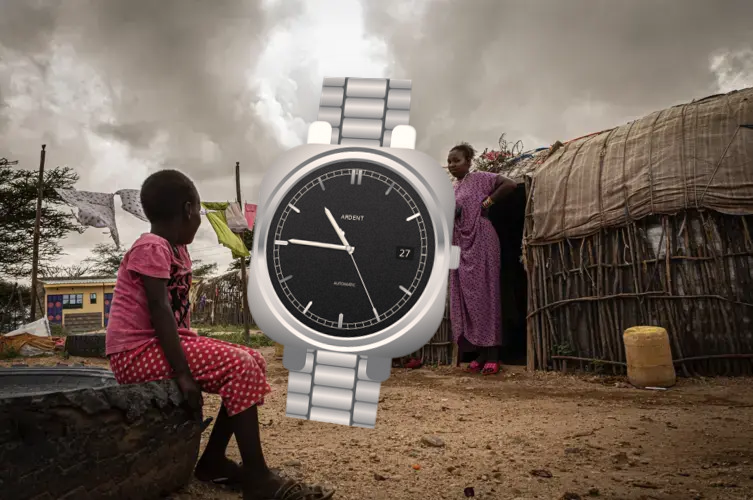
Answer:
10,45,25
